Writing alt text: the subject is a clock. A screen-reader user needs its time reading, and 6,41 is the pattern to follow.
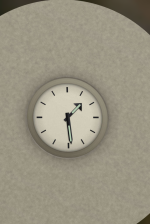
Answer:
1,29
